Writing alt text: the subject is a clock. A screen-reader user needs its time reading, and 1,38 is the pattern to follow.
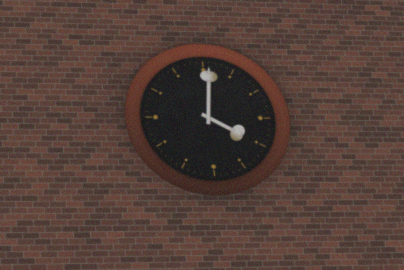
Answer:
4,01
